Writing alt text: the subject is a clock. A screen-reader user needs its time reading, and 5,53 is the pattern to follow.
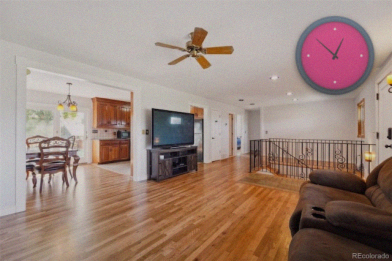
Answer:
12,52
